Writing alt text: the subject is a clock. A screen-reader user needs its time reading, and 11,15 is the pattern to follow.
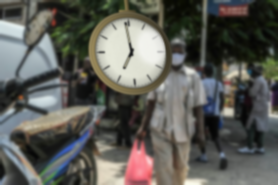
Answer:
6,59
